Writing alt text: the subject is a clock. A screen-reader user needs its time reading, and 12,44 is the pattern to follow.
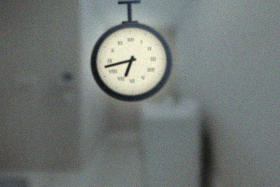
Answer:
6,43
